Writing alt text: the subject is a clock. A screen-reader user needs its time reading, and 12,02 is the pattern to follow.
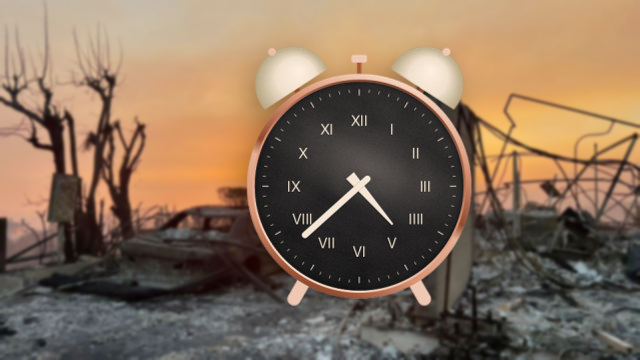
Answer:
4,38
